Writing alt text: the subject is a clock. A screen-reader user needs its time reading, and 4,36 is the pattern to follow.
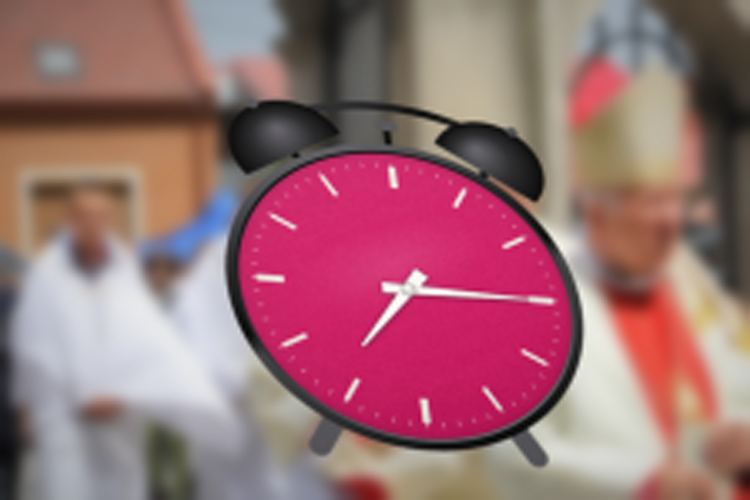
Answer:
7,15
